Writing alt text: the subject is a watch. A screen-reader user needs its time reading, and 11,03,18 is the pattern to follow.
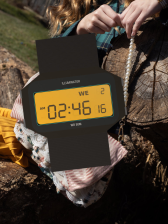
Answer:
2,46,16
